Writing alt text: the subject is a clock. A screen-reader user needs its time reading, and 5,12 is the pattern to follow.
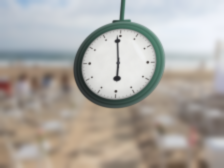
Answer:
5,59
